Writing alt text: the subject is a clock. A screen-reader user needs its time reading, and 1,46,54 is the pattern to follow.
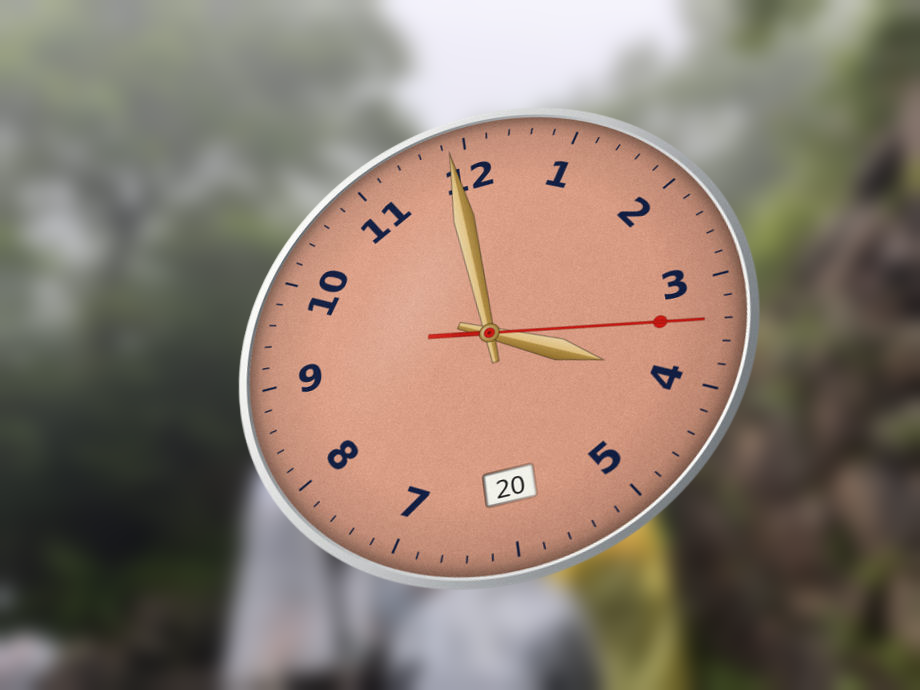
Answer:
3,59,17
